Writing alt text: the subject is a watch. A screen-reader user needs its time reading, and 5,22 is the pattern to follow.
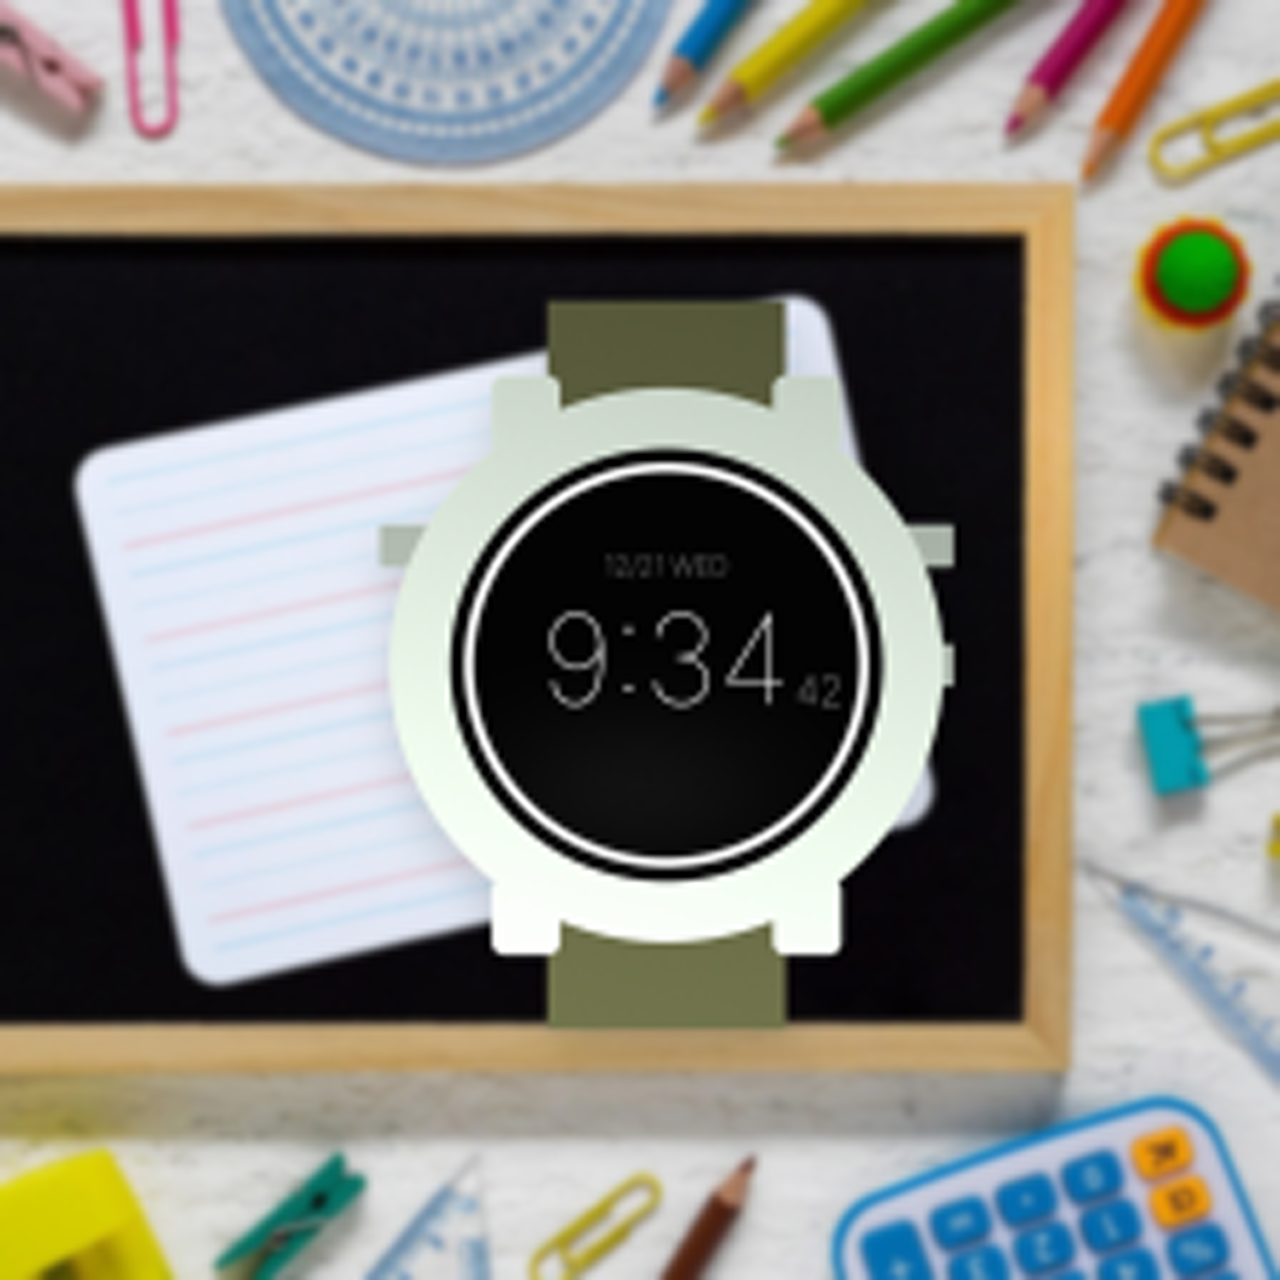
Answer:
9,34
